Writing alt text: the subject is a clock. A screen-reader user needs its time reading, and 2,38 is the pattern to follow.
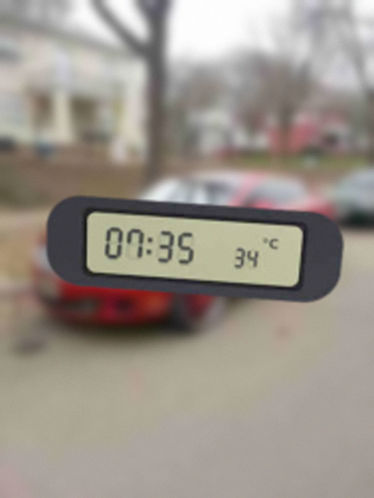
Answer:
7,35
